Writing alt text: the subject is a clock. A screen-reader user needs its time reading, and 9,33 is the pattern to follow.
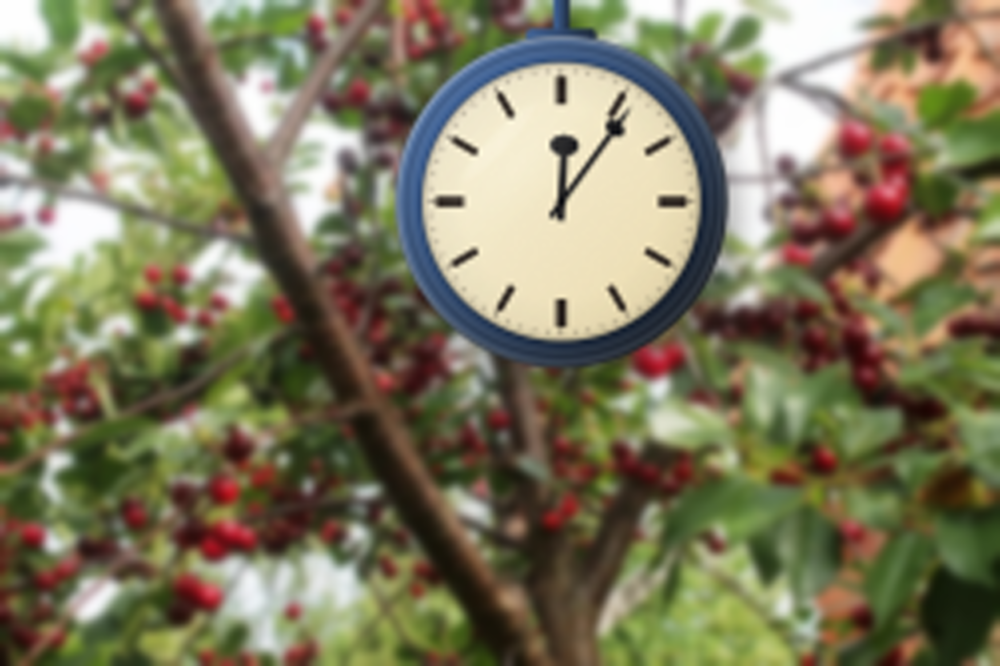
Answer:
12,06
